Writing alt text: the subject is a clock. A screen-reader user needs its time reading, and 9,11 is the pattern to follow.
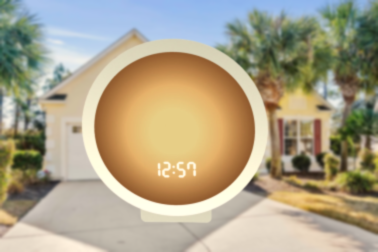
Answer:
12,57
